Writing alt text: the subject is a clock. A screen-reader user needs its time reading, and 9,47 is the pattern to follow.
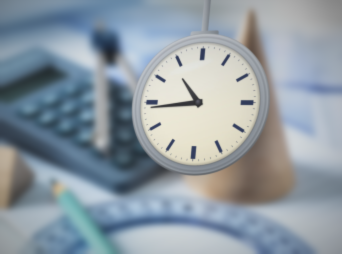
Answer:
10,44
